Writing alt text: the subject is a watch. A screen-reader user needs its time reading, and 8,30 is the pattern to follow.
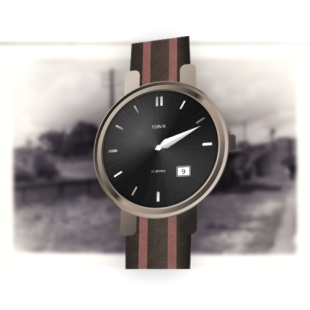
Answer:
2,11
